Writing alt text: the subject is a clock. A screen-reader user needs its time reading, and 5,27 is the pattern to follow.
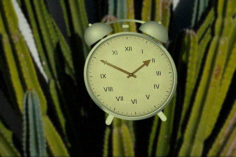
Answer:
1,50
